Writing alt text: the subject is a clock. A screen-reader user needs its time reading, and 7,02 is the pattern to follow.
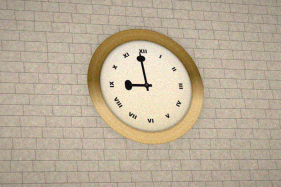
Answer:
8,59
